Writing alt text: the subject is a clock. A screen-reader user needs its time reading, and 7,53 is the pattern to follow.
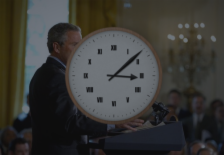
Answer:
3,08
